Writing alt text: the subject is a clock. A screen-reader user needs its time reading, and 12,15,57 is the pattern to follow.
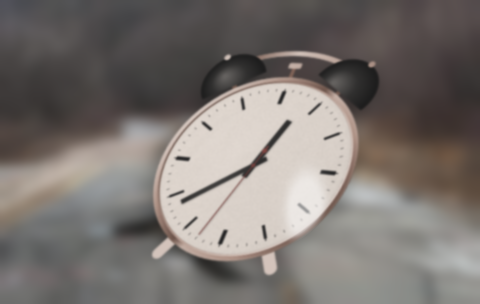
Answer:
12,38,33
